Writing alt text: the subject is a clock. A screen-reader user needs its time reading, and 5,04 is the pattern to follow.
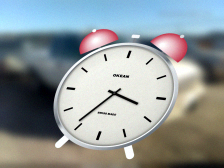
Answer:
3,36
